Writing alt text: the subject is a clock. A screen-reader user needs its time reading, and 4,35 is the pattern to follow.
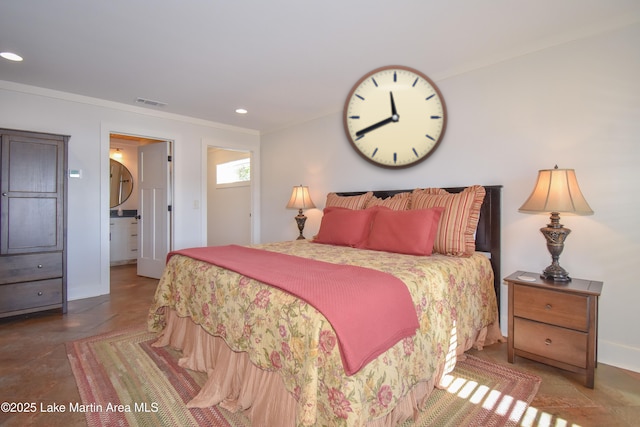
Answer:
11,41
